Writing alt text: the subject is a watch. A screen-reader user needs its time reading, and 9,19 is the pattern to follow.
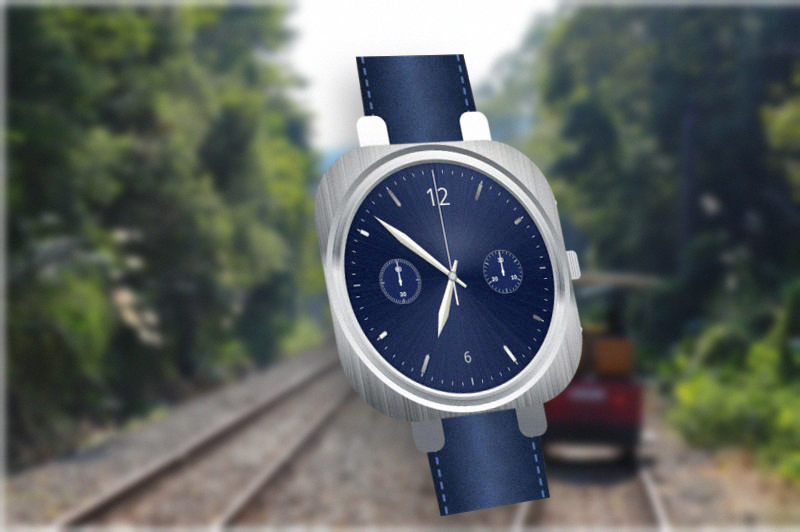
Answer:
6,52
